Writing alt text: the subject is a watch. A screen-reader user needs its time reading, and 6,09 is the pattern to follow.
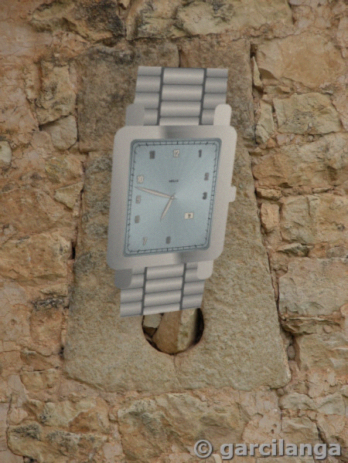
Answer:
6,48
